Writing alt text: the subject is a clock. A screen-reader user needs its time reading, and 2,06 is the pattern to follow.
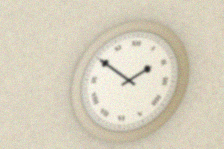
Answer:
1,50
